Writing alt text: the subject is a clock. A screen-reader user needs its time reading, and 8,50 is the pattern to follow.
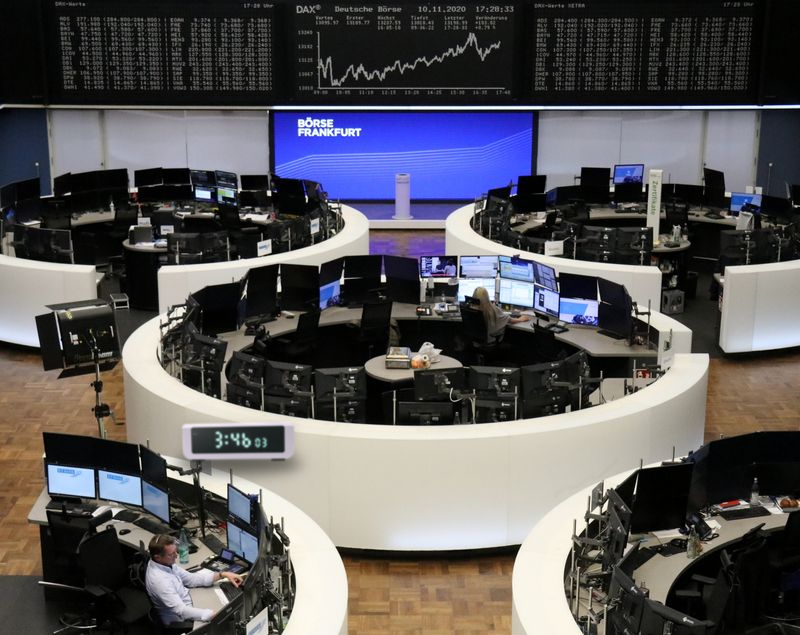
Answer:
3,46
